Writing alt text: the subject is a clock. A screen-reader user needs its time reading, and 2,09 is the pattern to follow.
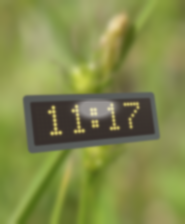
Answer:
11,17
